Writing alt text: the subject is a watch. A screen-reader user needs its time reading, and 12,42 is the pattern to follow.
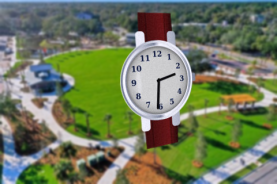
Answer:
2,31
